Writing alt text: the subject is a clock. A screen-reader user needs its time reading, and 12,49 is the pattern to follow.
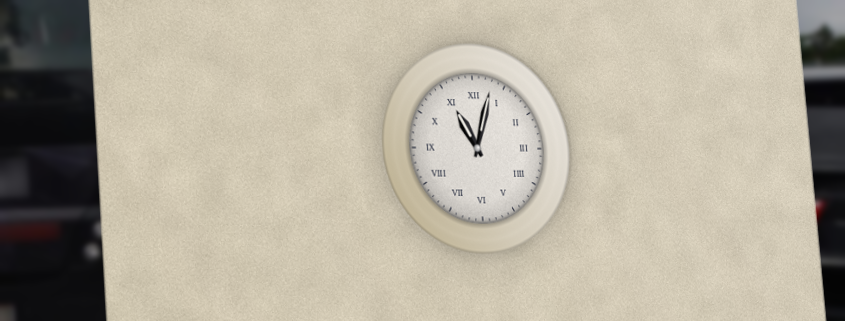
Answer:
11,03
